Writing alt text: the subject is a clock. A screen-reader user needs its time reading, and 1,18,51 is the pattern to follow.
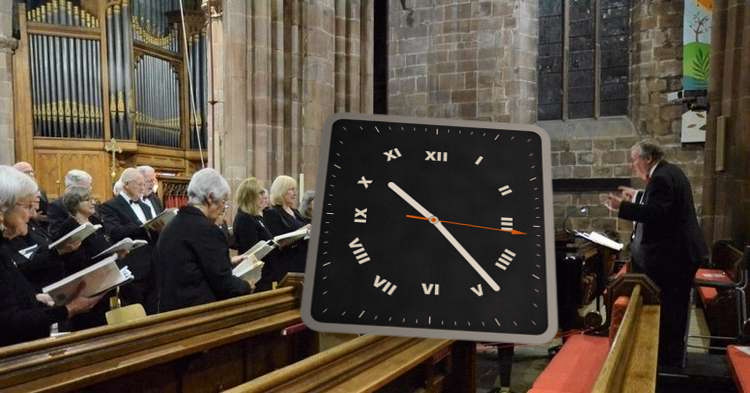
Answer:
10,23,16
